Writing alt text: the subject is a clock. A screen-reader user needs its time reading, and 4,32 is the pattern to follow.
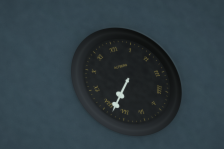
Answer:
7,38
